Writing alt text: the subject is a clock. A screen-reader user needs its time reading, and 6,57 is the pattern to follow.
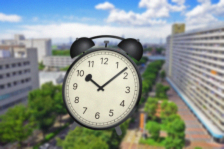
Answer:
10,08
